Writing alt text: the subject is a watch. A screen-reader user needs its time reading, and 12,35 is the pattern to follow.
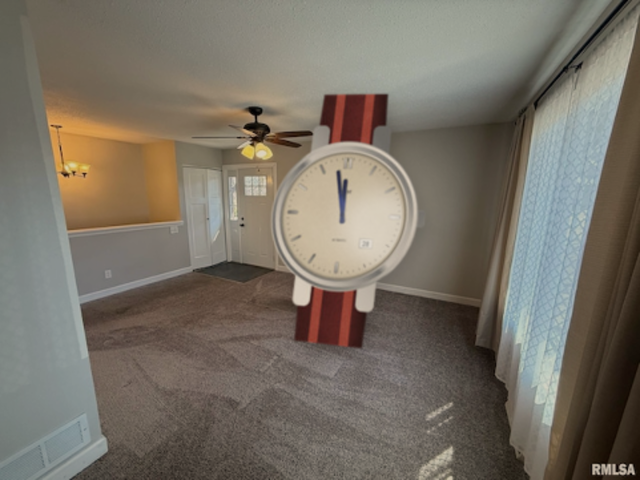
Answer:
11,58
